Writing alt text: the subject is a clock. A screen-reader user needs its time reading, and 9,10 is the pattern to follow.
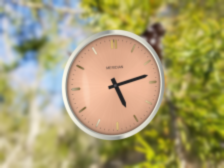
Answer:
5,13
